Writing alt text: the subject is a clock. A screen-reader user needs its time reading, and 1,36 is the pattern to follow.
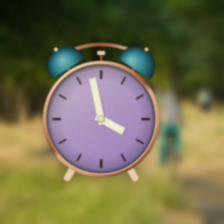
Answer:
3,58
